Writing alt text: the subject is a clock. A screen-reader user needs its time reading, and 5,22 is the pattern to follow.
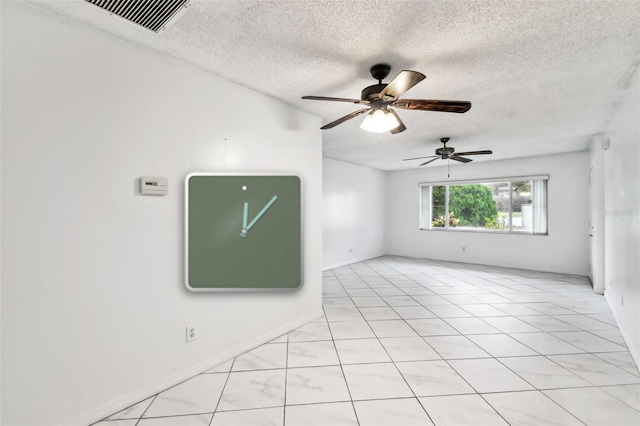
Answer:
12,07
